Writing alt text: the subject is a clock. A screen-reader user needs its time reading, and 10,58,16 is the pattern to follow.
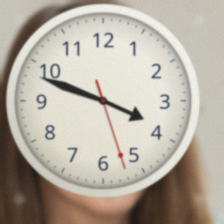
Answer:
3,48,27
